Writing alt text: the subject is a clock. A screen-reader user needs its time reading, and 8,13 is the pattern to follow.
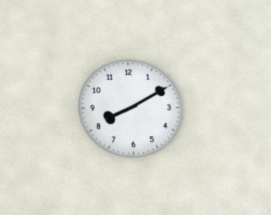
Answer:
8,10
